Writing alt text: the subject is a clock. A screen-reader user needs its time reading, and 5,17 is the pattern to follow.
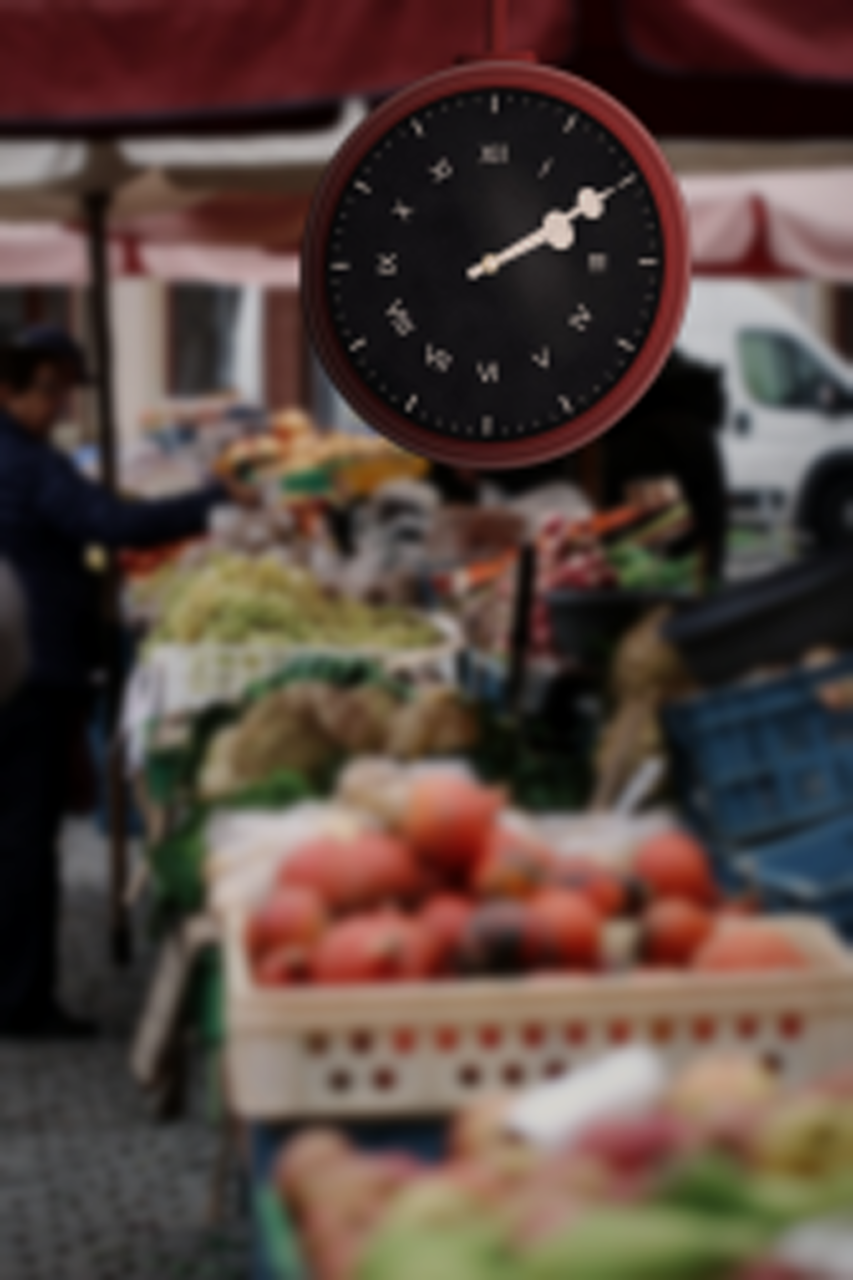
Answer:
2,10
